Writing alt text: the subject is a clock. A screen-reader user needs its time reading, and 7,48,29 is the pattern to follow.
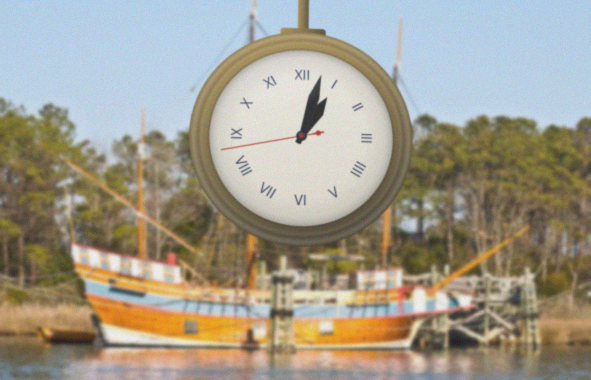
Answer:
1,02,43
